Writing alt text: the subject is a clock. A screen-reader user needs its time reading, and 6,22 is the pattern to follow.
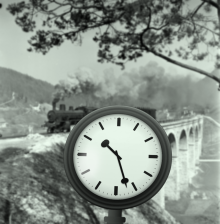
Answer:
10,27
